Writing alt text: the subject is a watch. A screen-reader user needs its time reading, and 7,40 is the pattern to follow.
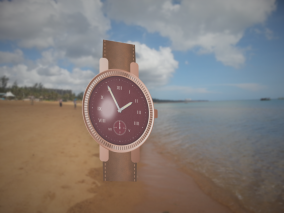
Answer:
1,55
